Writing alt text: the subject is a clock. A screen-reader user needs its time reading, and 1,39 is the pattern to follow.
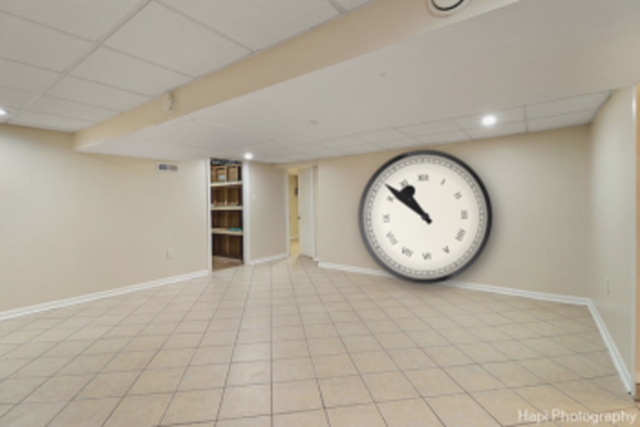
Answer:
10,52
